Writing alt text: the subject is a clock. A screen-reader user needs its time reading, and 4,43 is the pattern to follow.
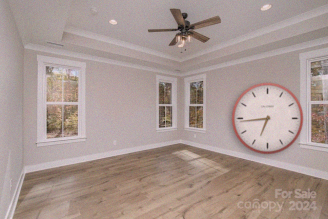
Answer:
6,44
